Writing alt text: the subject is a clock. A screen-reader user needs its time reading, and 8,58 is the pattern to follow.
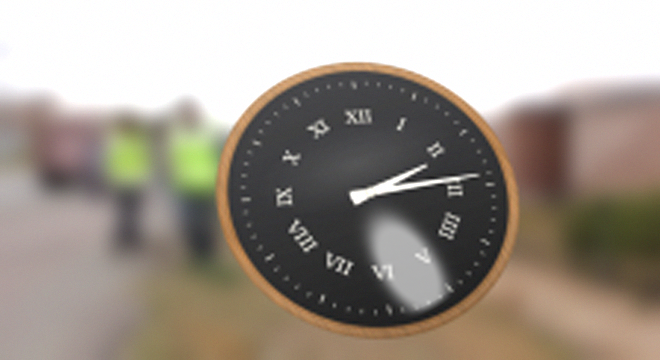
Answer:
2,14
